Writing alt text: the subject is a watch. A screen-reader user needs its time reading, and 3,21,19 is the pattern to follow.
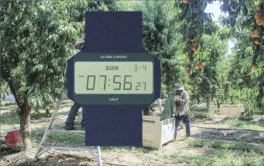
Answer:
7,56,27
